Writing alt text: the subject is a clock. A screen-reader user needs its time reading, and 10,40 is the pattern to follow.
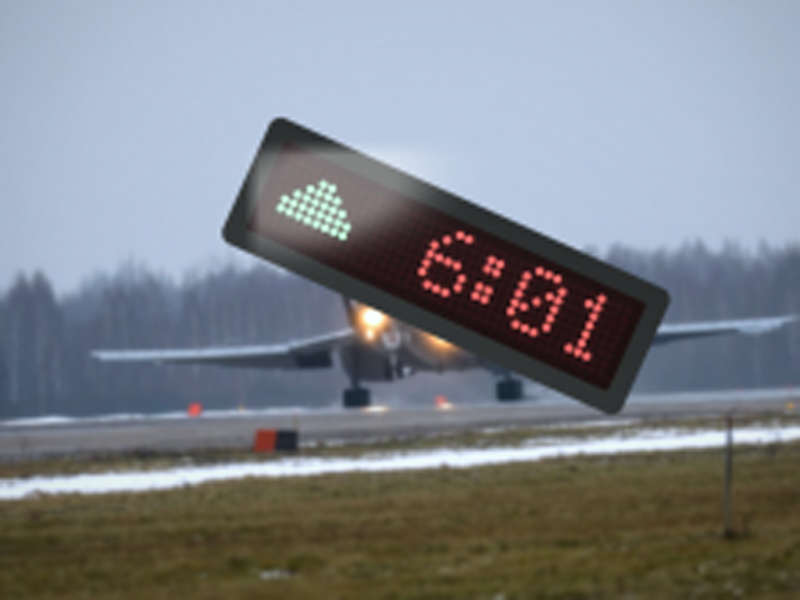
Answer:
6,01
